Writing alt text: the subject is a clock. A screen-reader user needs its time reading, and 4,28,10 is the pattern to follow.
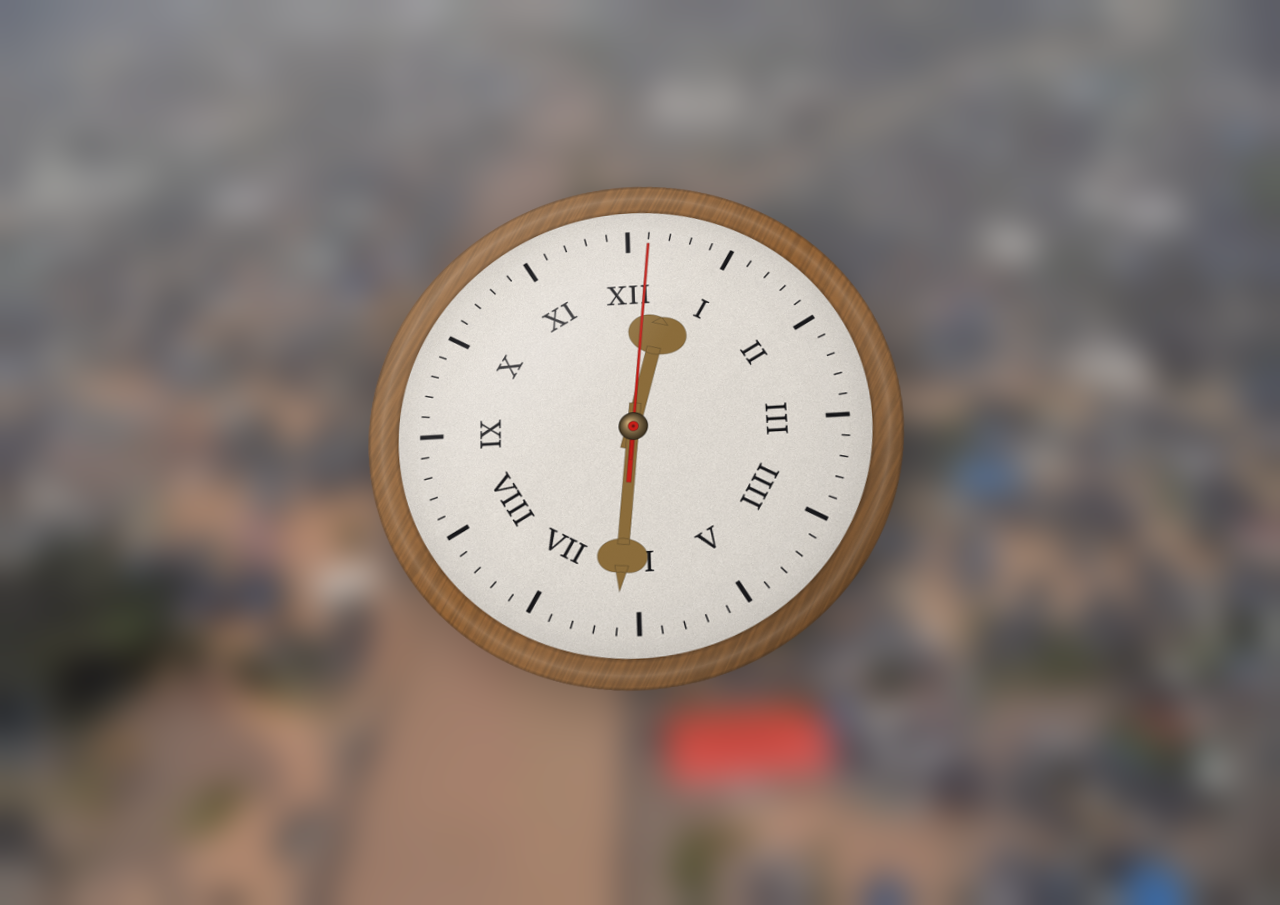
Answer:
12,31,01
